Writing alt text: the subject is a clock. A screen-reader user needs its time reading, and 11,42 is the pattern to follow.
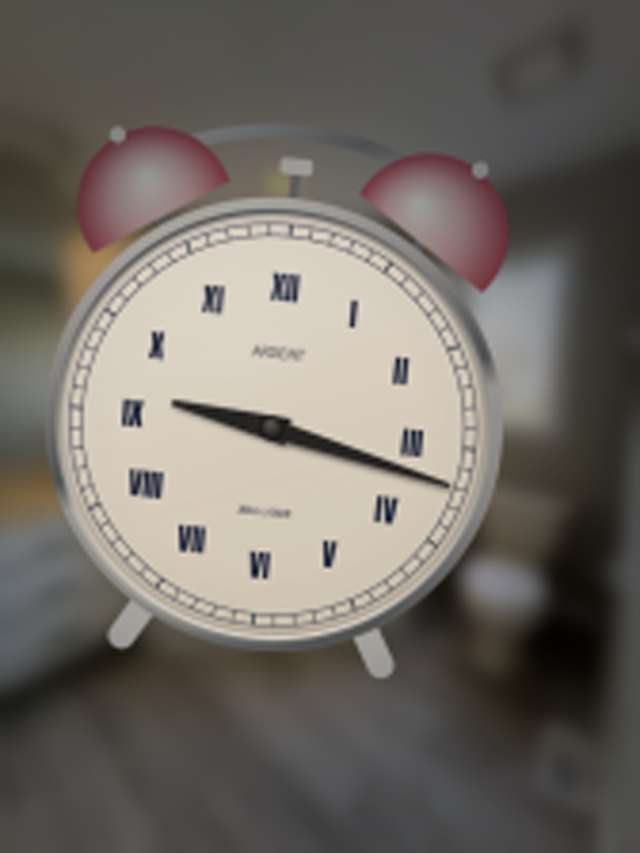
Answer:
9,17
